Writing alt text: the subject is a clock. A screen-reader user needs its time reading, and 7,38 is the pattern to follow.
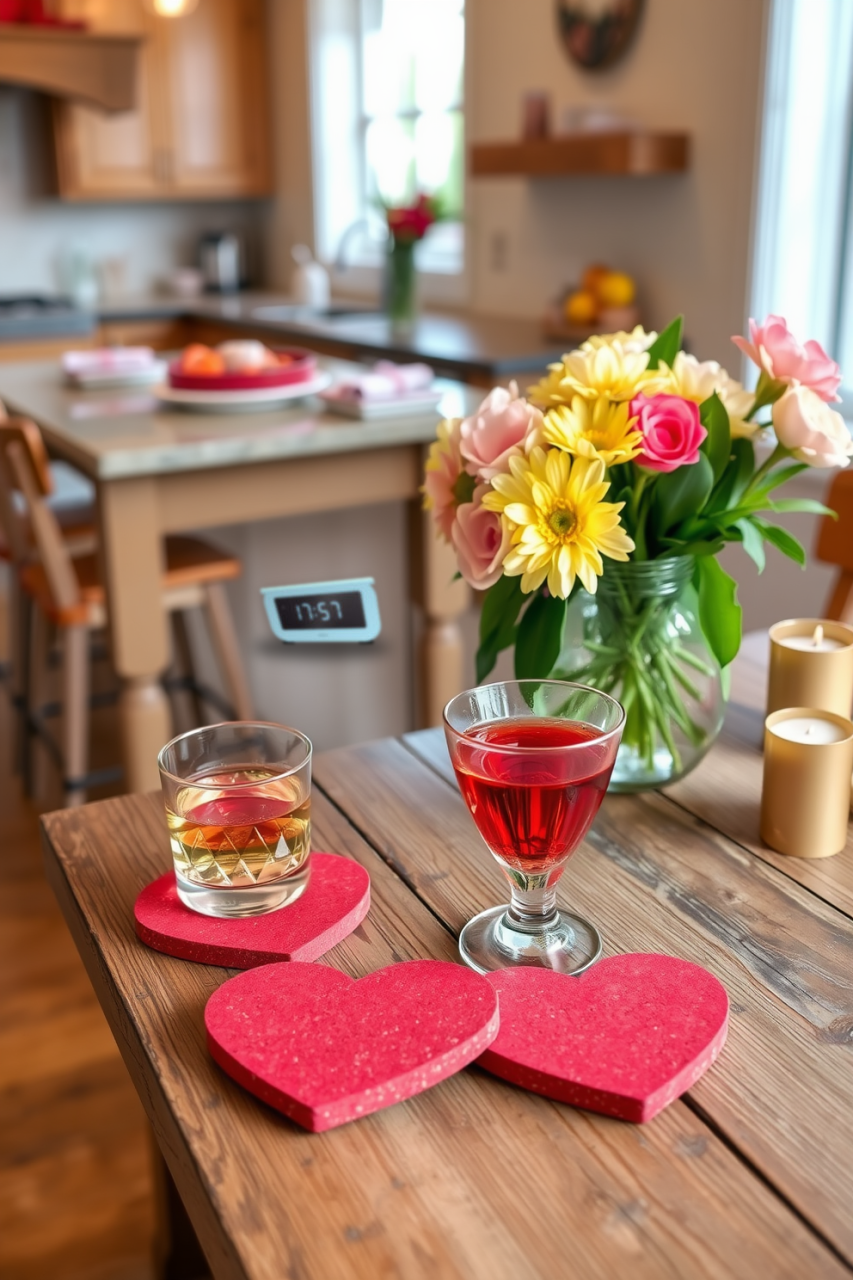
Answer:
17,57
